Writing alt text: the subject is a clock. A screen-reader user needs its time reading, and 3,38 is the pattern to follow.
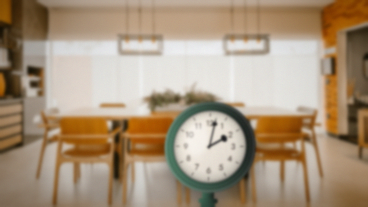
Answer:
2,02
